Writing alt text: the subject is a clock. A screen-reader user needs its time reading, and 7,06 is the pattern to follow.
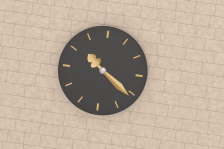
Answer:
10,21
